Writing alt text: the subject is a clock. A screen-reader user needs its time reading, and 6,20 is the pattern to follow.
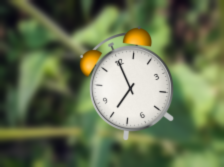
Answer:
8,00
